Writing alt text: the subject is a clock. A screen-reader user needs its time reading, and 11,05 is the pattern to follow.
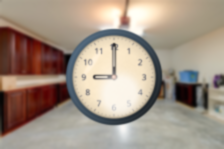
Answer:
9,00
